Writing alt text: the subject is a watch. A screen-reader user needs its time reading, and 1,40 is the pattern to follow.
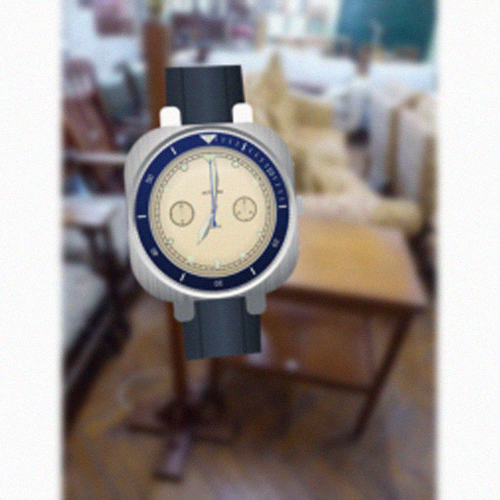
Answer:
7,01
